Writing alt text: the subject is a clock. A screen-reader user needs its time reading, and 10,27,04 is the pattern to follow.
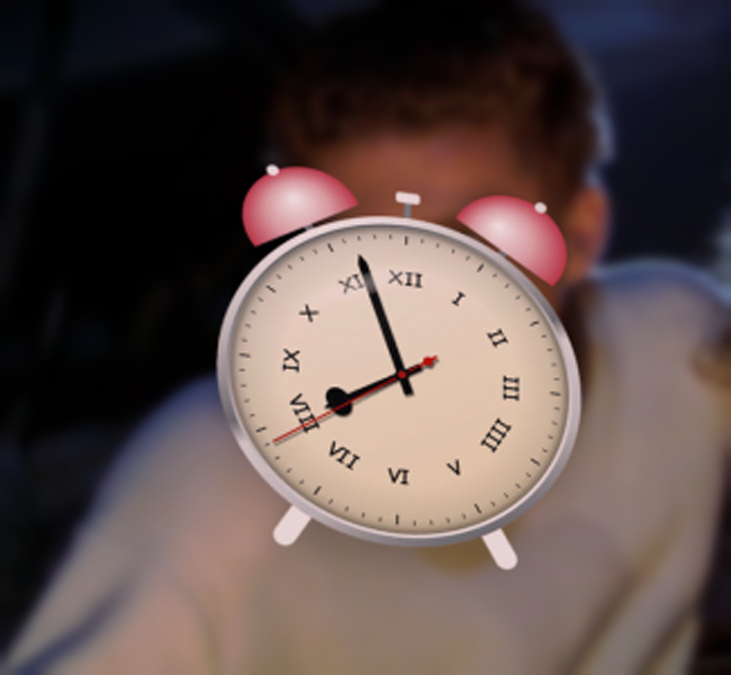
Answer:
7,56,39
